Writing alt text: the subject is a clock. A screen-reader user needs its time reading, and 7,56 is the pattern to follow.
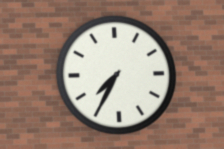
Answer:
7,35
